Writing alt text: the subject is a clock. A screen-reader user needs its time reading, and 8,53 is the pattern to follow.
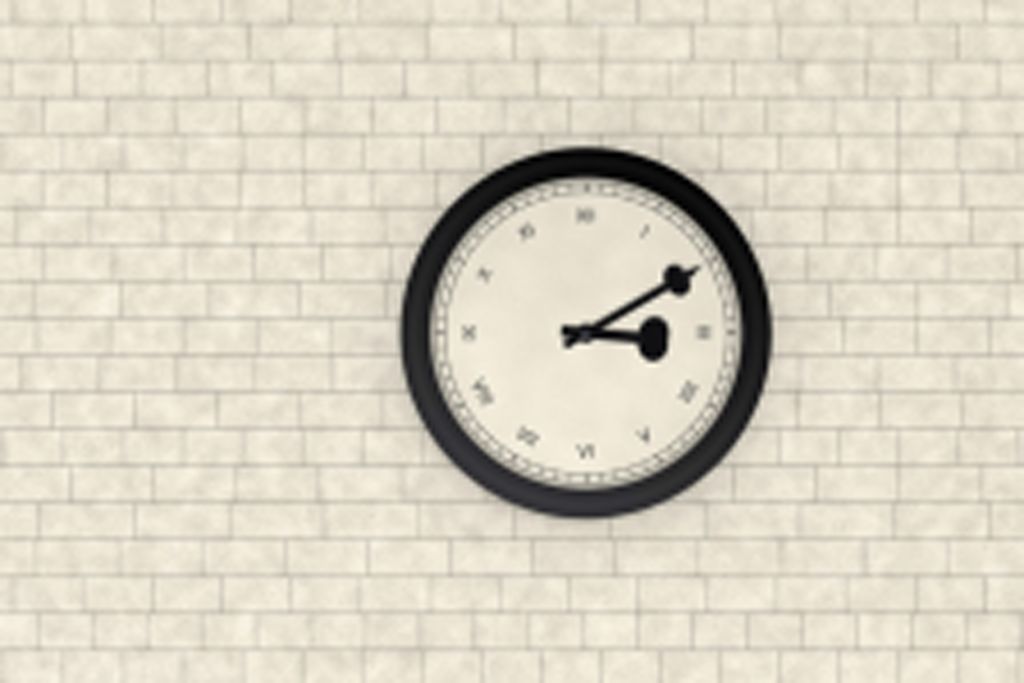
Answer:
3,10
